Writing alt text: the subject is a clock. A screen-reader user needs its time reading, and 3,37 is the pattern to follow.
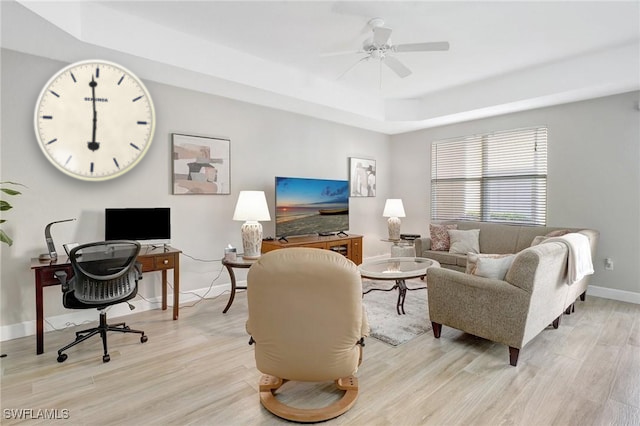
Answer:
5,59
